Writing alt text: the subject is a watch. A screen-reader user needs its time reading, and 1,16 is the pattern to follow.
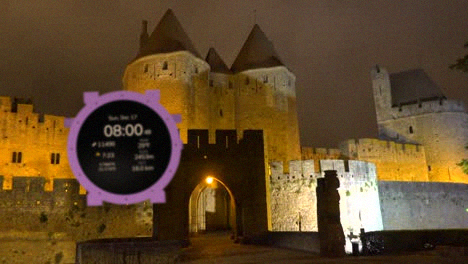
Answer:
8,00
